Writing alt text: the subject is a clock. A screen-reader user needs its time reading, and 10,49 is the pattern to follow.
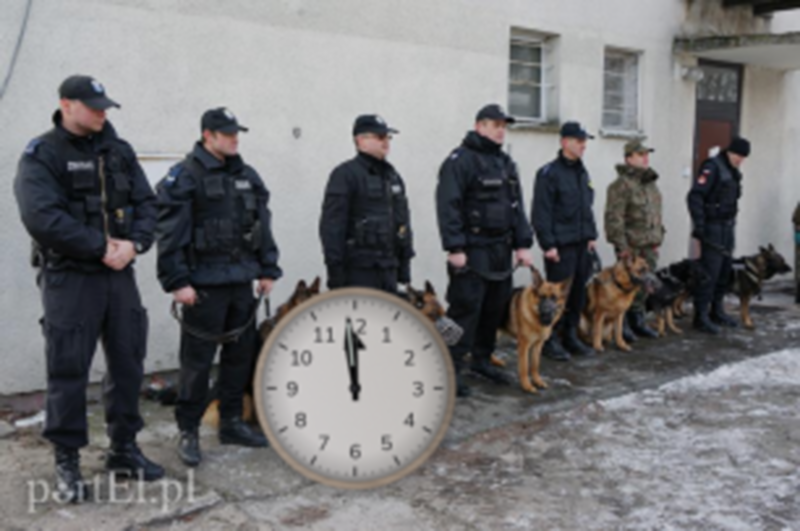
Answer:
11,59
